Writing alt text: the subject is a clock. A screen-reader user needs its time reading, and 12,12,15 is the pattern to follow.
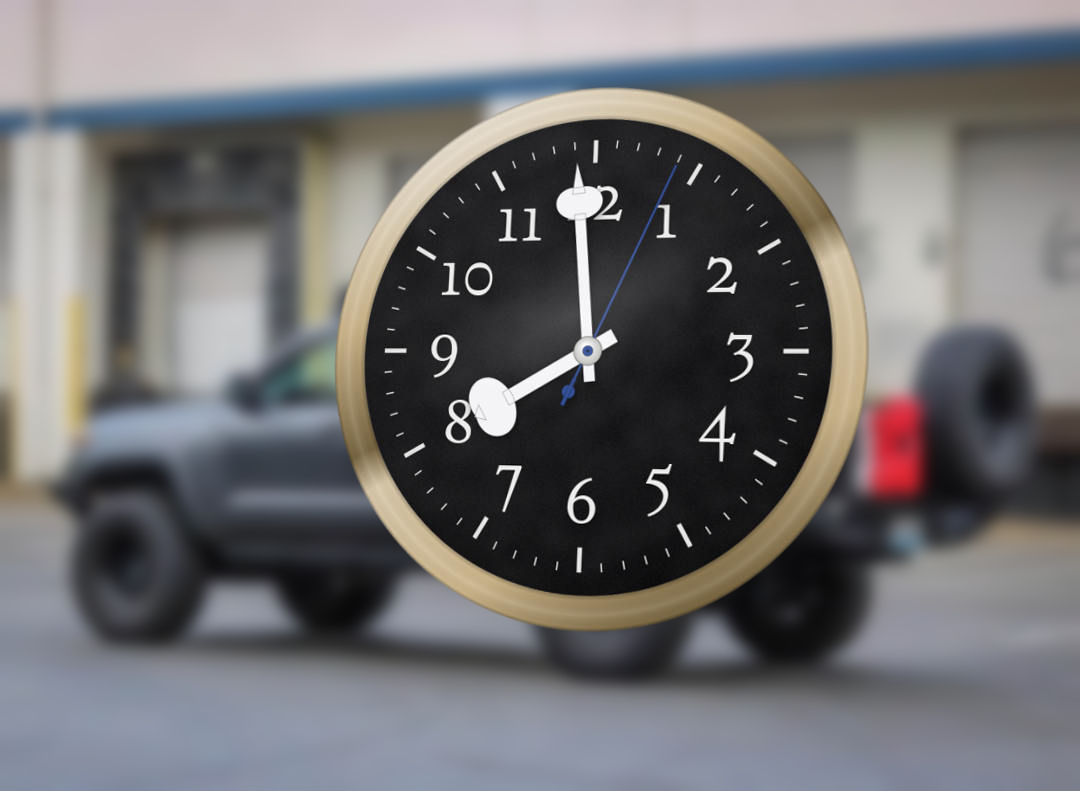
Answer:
7,59,04
